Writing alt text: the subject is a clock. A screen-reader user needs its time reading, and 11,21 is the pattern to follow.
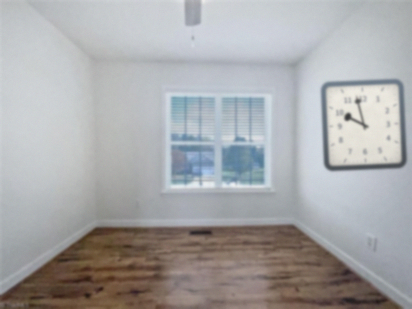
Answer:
9,58
